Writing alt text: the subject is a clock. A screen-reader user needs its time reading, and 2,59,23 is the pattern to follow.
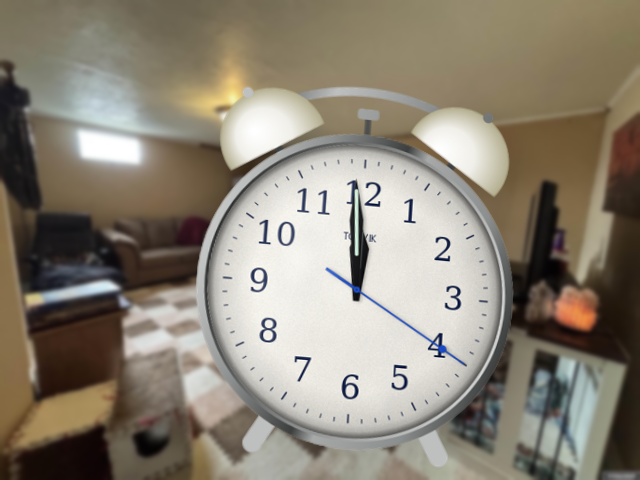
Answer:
11,59,20
